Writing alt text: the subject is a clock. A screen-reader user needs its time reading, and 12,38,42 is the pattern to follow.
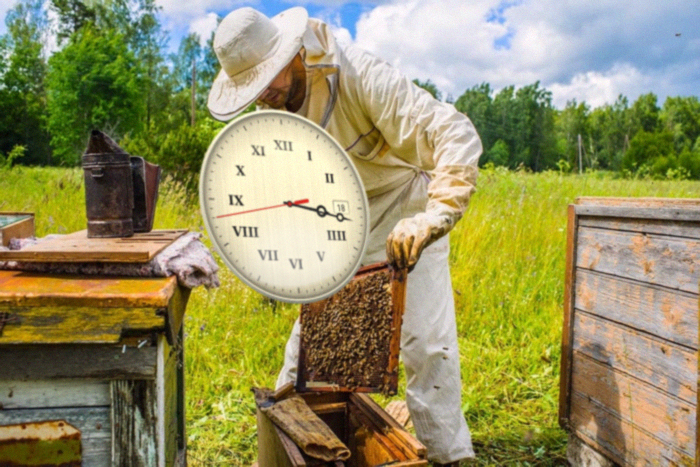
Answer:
3,16,43
